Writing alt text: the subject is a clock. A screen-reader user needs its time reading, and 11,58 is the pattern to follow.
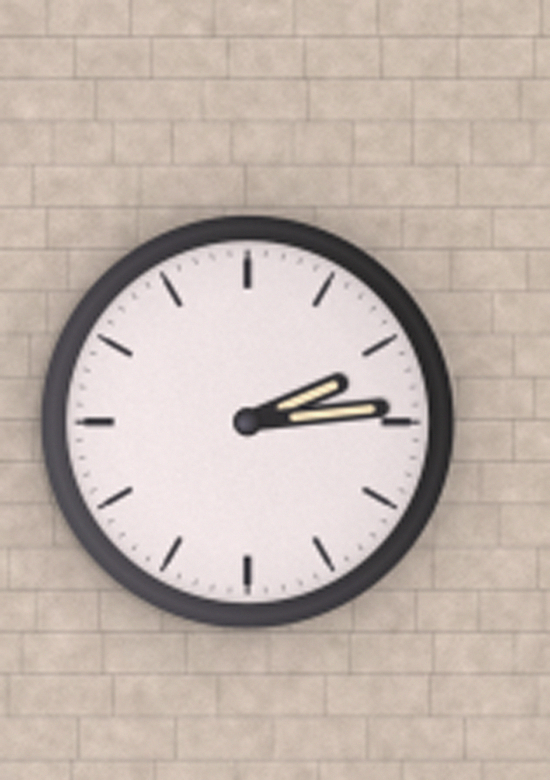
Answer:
2,14
